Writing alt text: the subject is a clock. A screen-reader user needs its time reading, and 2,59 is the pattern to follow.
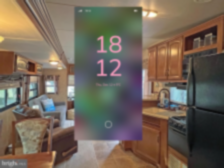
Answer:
18,12
